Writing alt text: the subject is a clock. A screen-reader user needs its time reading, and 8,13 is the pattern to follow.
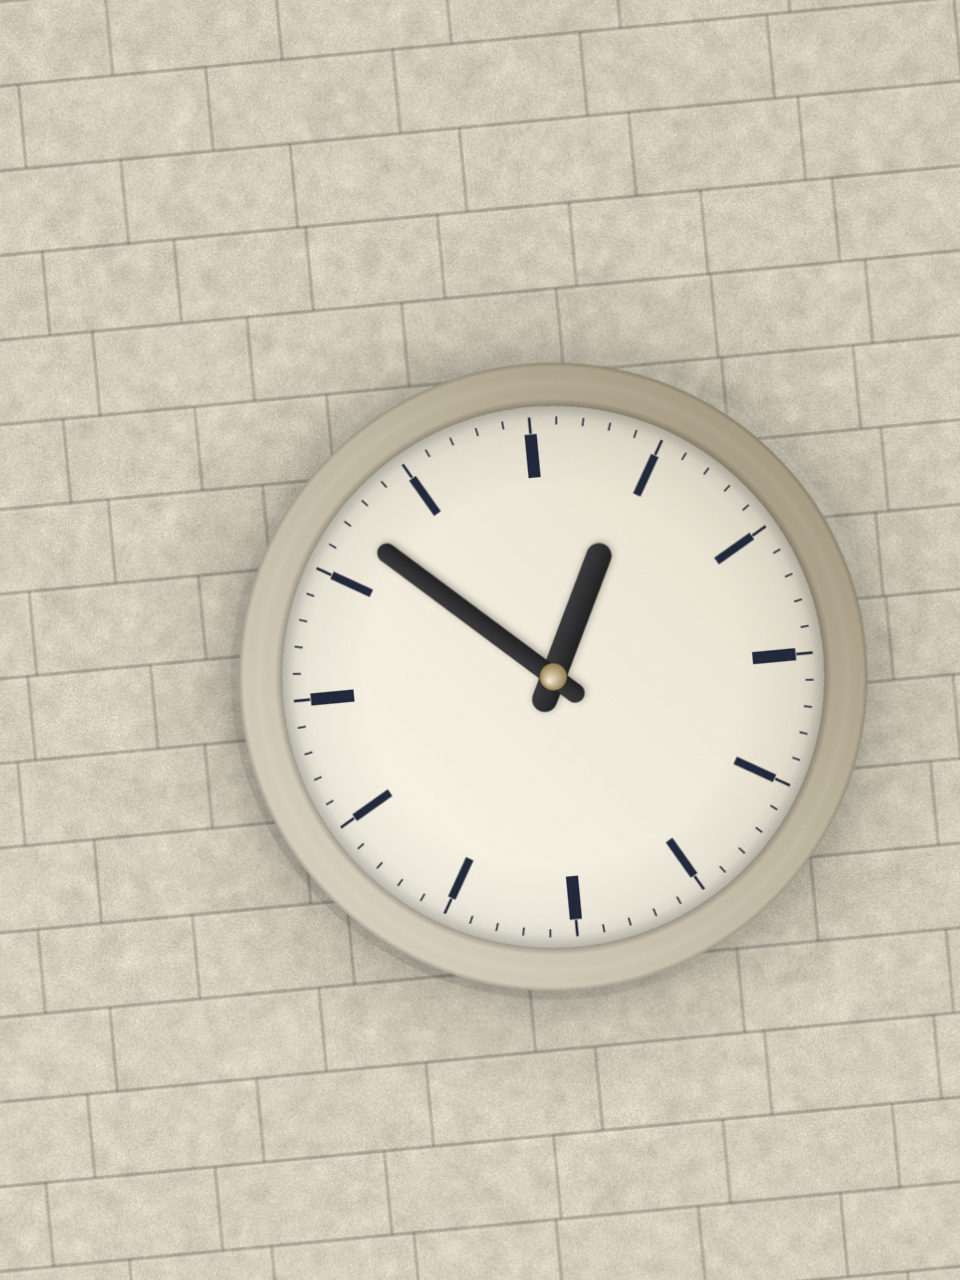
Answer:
12,52
